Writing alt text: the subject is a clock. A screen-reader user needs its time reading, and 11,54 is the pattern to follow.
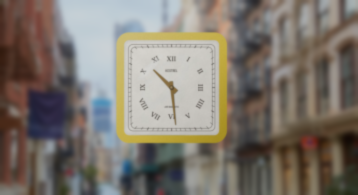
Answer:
10,29
